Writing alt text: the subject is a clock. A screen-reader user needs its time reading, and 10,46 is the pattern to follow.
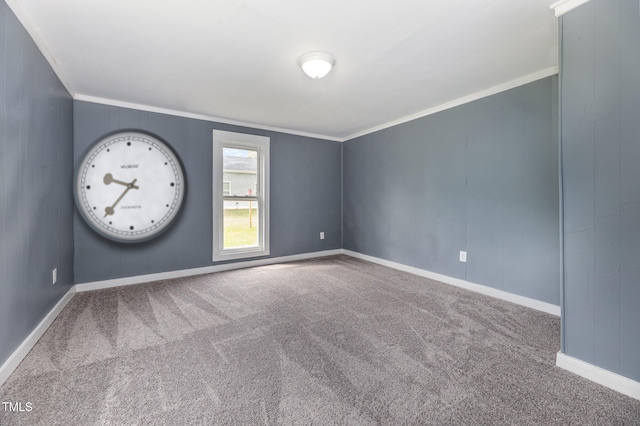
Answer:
9,37
